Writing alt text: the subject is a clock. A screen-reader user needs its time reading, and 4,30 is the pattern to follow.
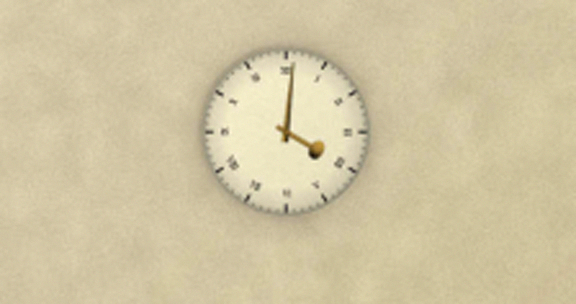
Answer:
4,01
